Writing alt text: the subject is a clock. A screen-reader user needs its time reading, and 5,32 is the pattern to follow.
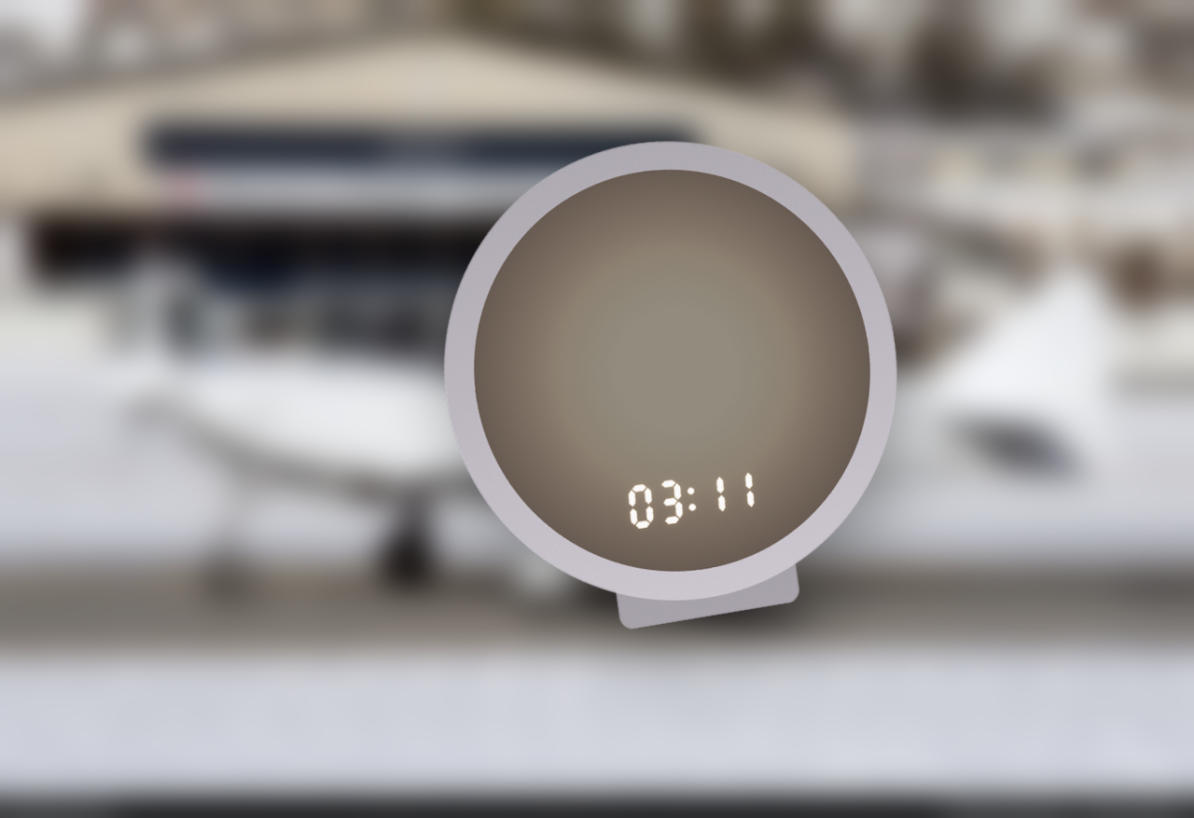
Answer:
3,11
